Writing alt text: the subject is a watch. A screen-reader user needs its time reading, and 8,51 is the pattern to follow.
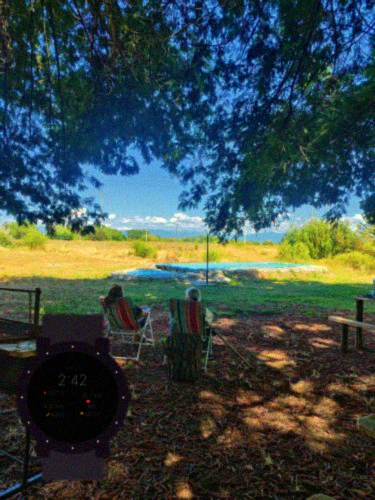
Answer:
2,42
